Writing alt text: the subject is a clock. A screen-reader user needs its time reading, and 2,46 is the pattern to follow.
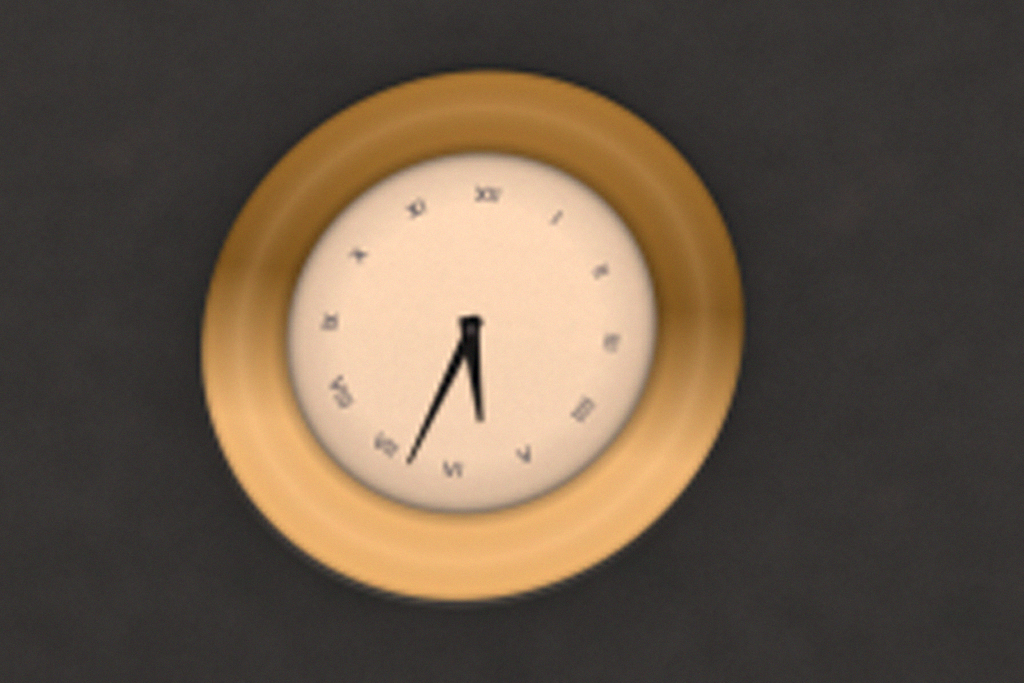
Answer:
5,33
